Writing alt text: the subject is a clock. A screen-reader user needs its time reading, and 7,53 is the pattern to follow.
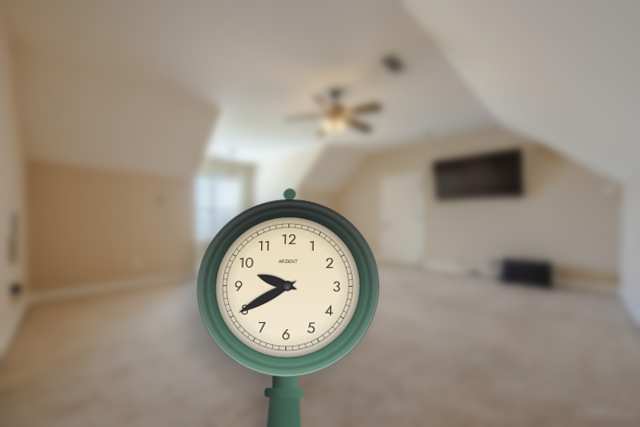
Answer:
9,40
